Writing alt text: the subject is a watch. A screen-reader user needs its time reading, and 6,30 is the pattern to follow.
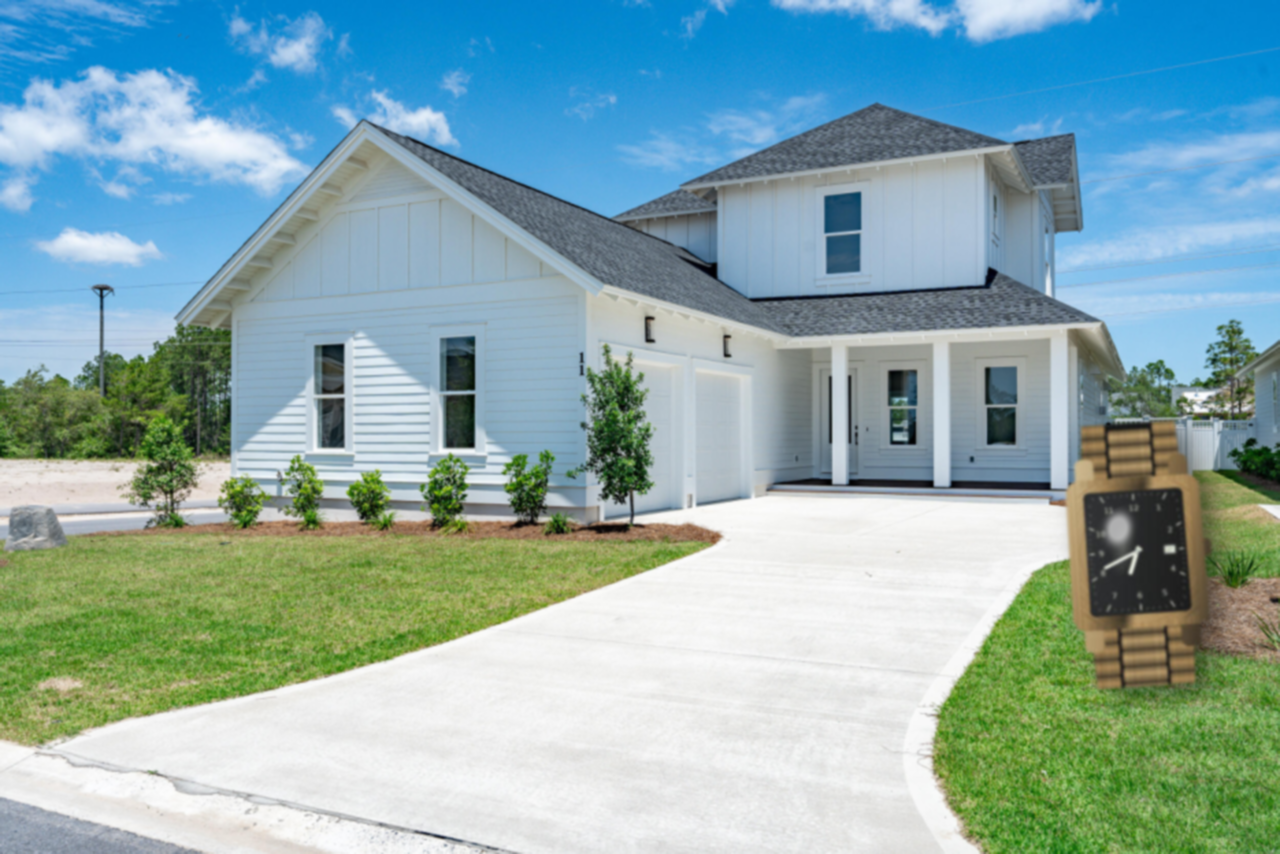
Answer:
6,41
